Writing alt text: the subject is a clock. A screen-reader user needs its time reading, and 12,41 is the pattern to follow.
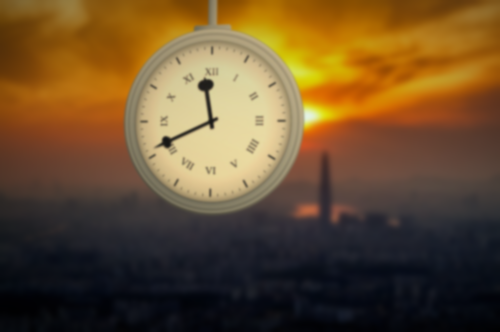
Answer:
11,41
